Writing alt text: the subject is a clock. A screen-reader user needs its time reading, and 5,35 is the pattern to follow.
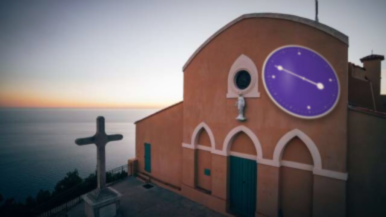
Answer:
3,49
